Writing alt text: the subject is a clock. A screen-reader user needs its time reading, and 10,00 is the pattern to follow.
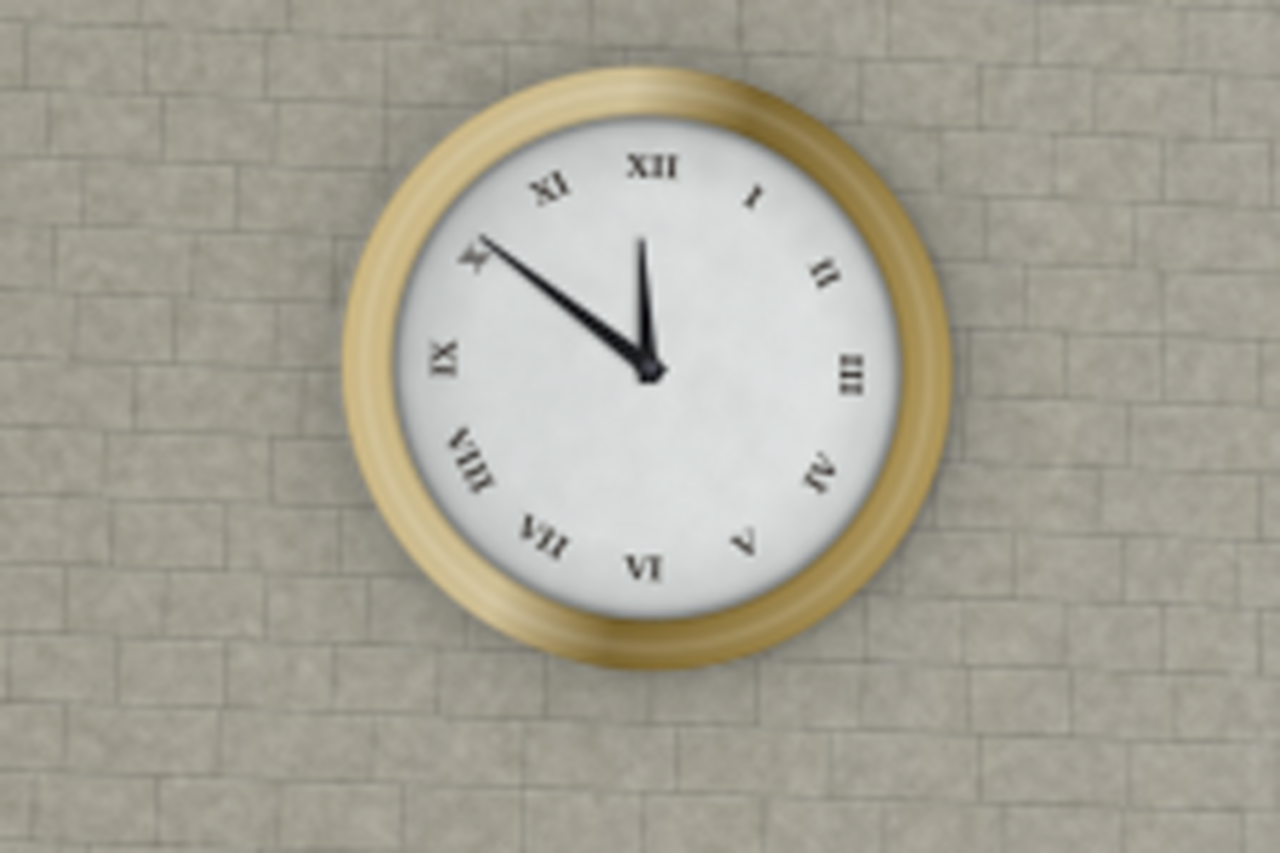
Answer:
11,51
